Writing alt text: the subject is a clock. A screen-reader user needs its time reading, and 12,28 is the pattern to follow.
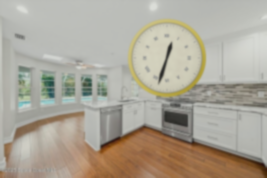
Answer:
12,33
